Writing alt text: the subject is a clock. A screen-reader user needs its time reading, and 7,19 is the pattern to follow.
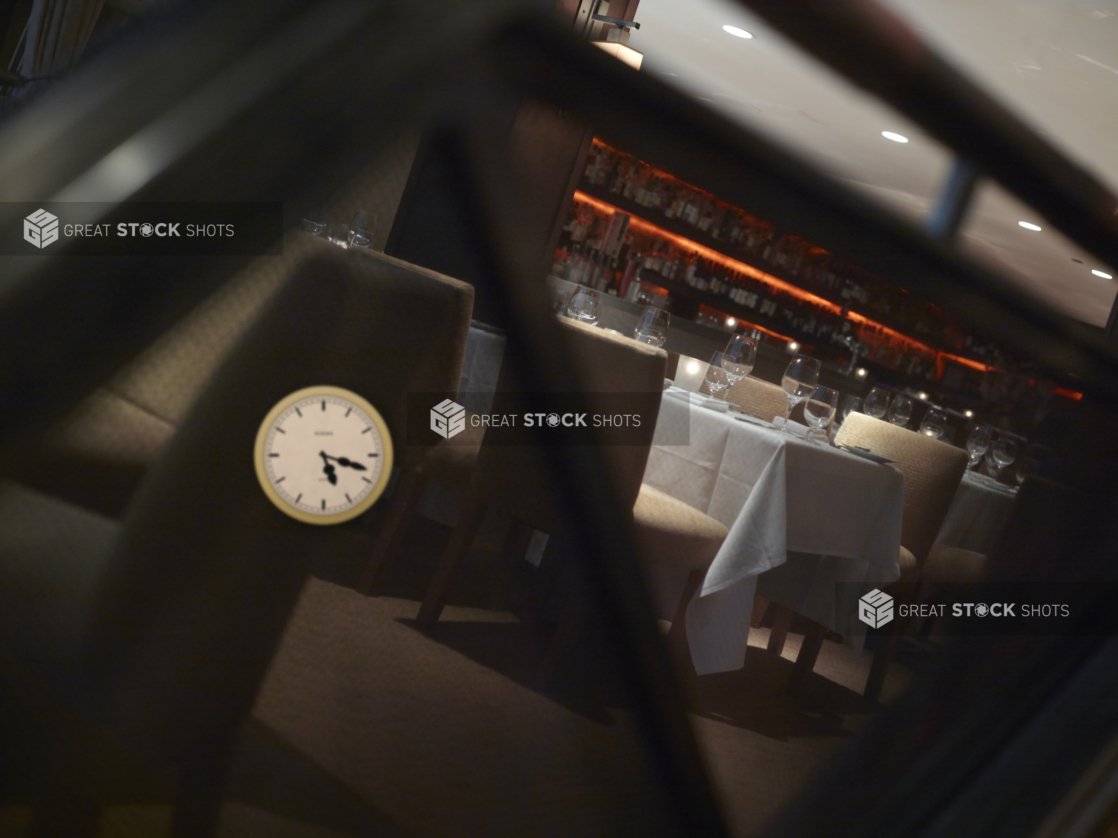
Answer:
5,18
